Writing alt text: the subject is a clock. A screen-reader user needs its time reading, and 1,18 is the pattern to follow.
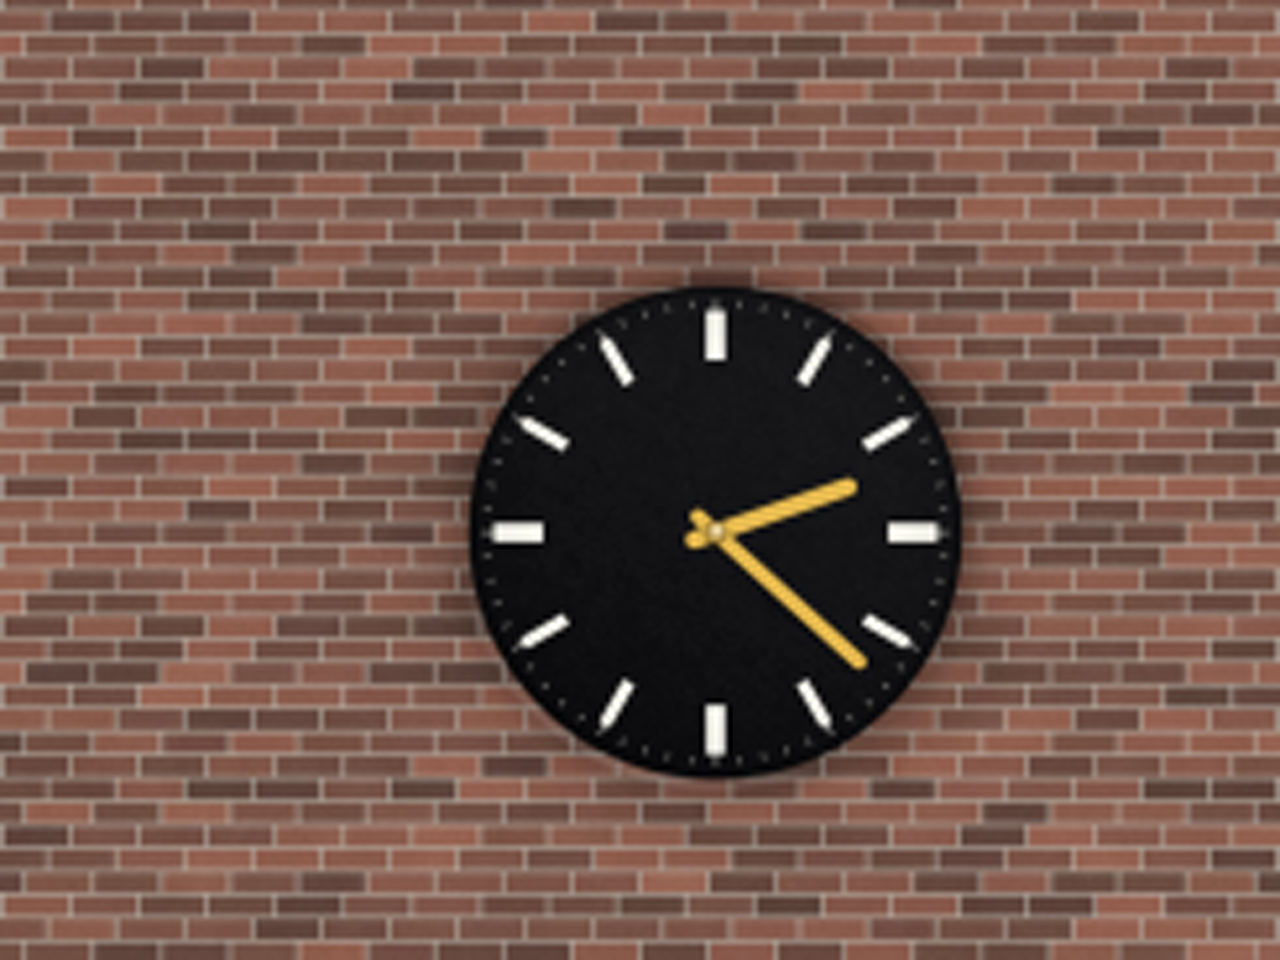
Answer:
2,22
